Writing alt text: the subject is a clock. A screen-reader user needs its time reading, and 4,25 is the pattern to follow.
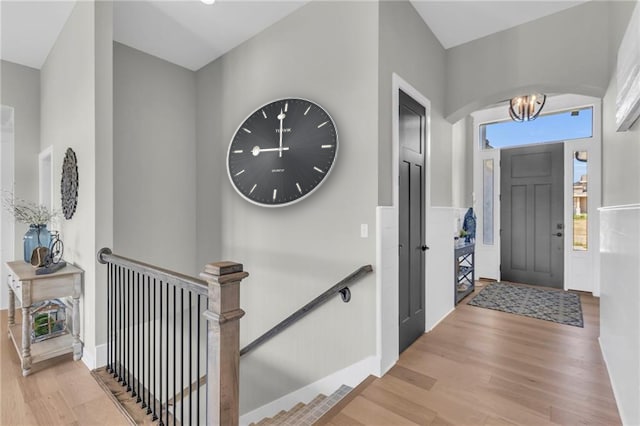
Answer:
8,59
